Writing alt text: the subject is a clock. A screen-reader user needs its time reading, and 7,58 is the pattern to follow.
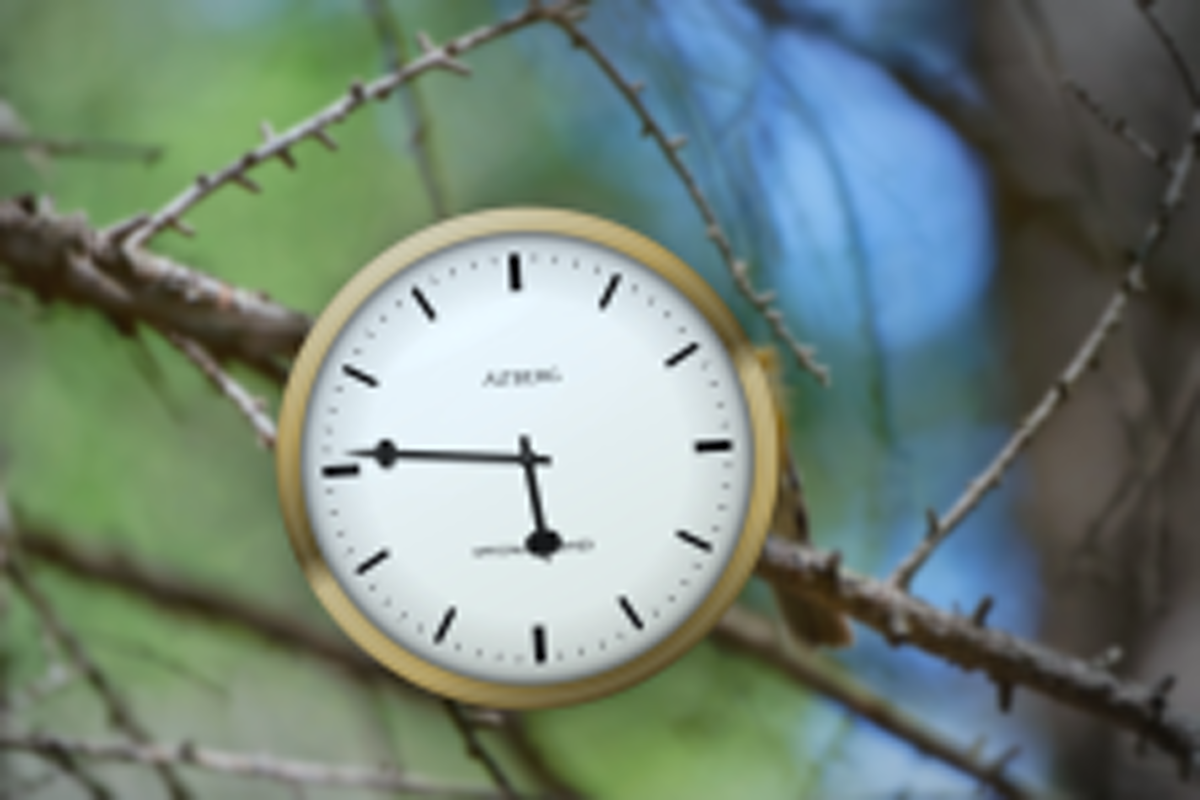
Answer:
5,46
